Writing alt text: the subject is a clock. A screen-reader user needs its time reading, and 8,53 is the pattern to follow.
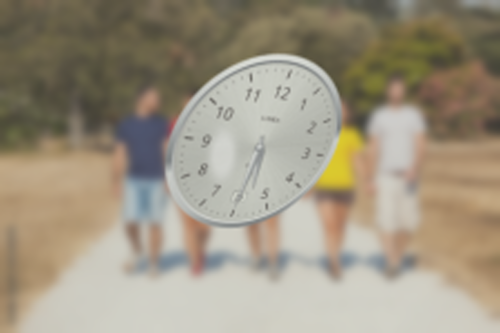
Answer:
5,30
